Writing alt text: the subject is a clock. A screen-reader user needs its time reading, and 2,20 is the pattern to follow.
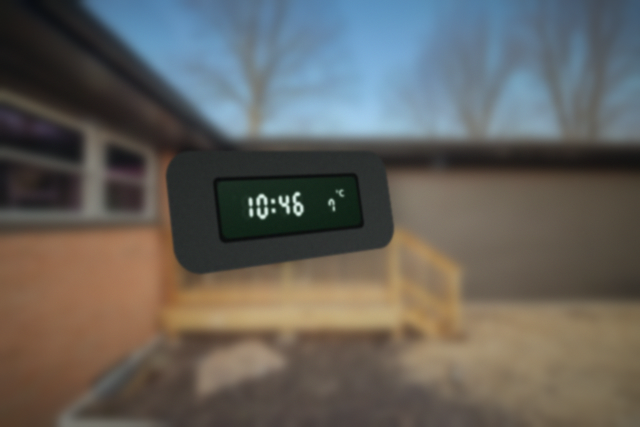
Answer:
10,46
